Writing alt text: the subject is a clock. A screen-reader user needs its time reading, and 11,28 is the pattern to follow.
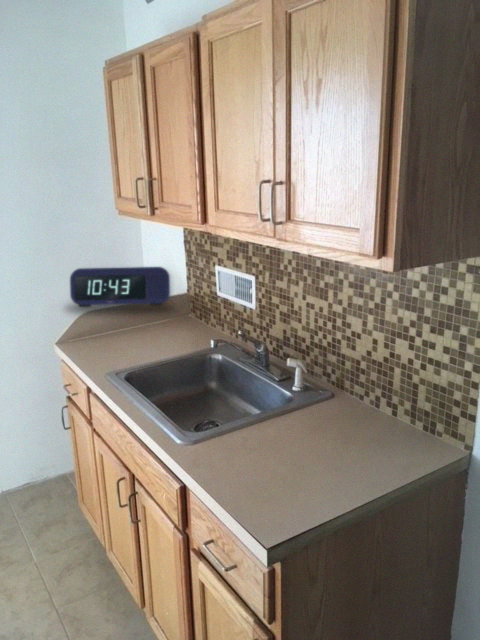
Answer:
10,43
